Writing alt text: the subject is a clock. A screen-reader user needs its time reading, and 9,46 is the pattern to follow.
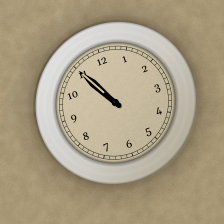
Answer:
10,55
